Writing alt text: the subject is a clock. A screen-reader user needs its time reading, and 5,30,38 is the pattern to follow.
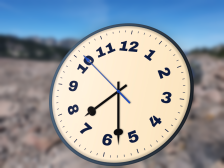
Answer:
7,27,51
